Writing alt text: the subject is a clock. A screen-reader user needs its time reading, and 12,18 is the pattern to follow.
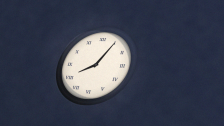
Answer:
8,05
